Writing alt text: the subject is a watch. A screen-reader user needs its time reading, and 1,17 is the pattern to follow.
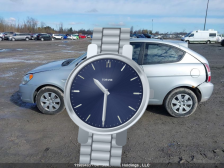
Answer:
10,30
